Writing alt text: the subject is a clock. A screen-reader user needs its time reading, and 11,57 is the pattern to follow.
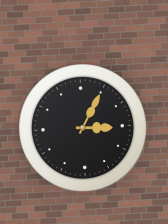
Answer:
3,05
